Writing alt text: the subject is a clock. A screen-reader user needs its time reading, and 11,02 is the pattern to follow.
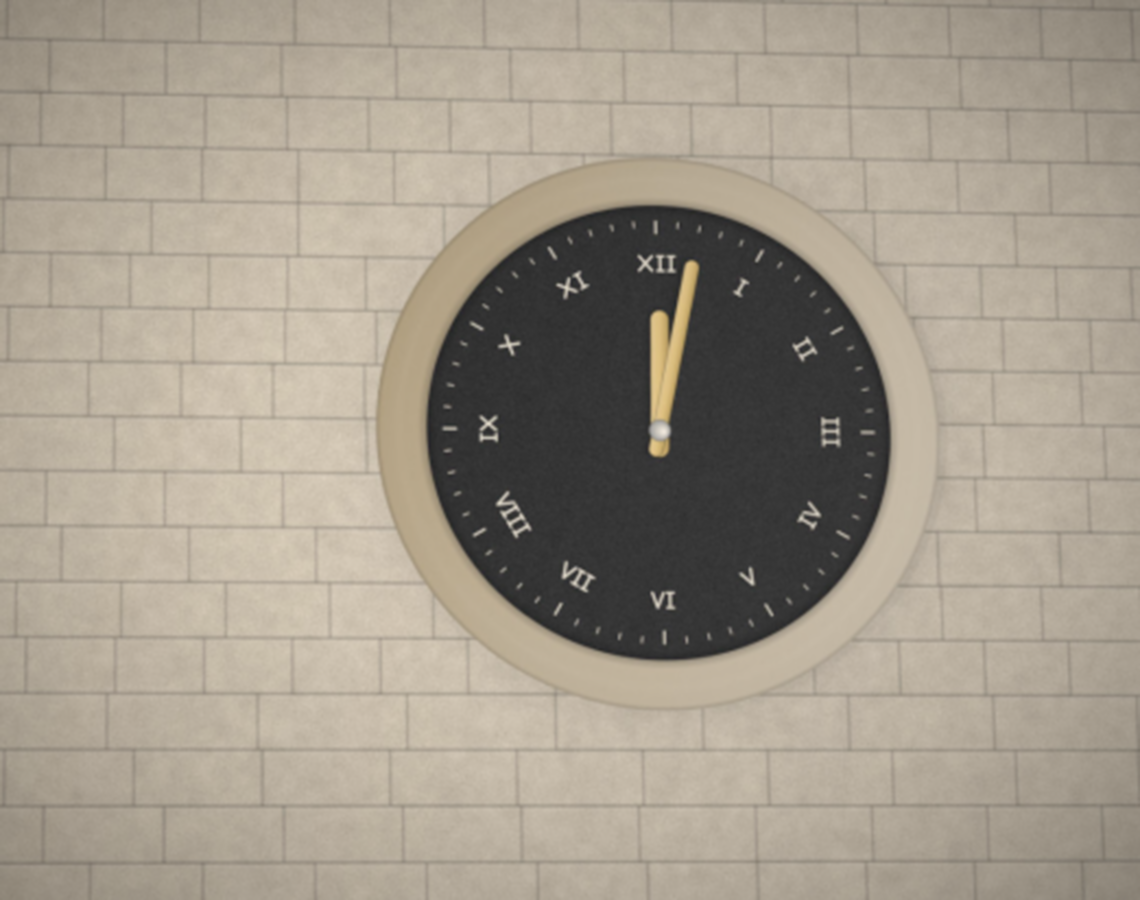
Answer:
12,02
